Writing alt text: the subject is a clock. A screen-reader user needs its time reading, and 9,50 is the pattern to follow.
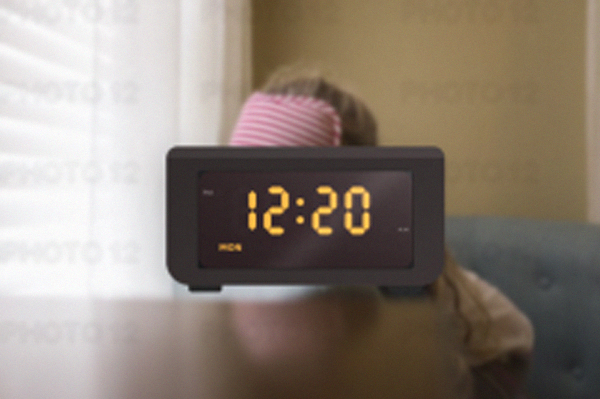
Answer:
12,20
